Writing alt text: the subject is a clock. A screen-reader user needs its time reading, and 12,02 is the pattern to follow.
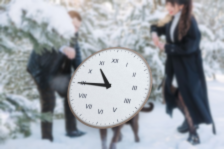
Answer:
10,45
